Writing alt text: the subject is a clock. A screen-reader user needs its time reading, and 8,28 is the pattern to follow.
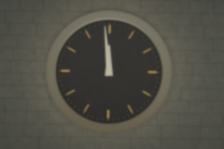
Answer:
11,59
